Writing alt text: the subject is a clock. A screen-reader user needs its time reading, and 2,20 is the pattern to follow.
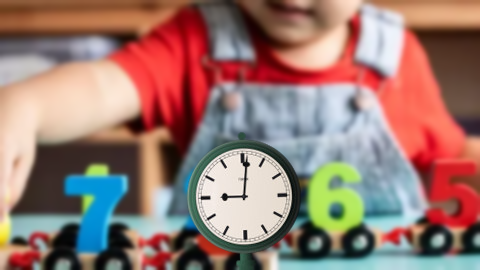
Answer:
9,01
